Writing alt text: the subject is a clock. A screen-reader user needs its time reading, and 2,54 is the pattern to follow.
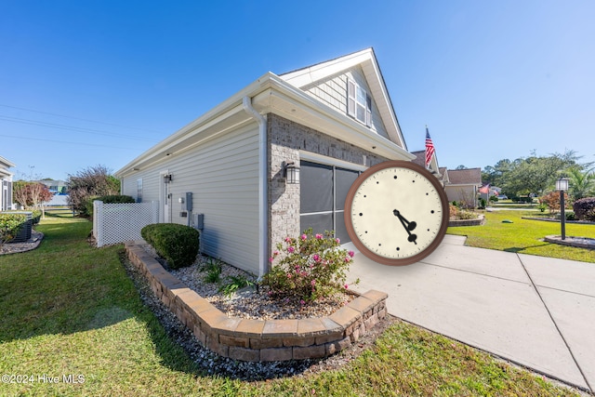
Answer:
4,25
